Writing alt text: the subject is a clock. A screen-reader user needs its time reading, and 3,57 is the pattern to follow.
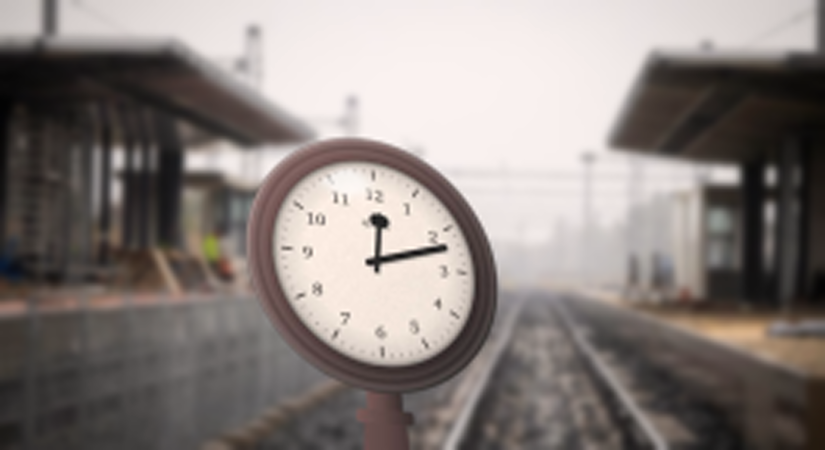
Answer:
12,12
